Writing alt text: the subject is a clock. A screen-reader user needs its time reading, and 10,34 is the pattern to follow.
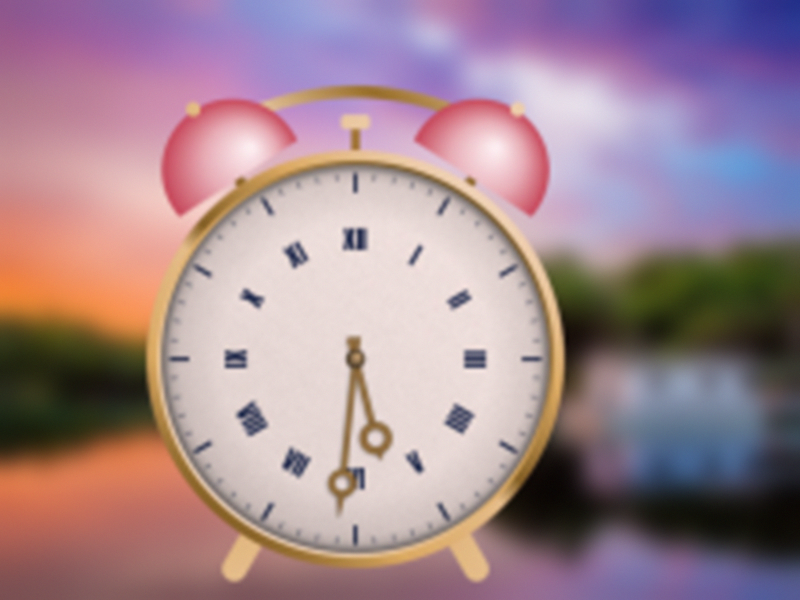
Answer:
5,31
